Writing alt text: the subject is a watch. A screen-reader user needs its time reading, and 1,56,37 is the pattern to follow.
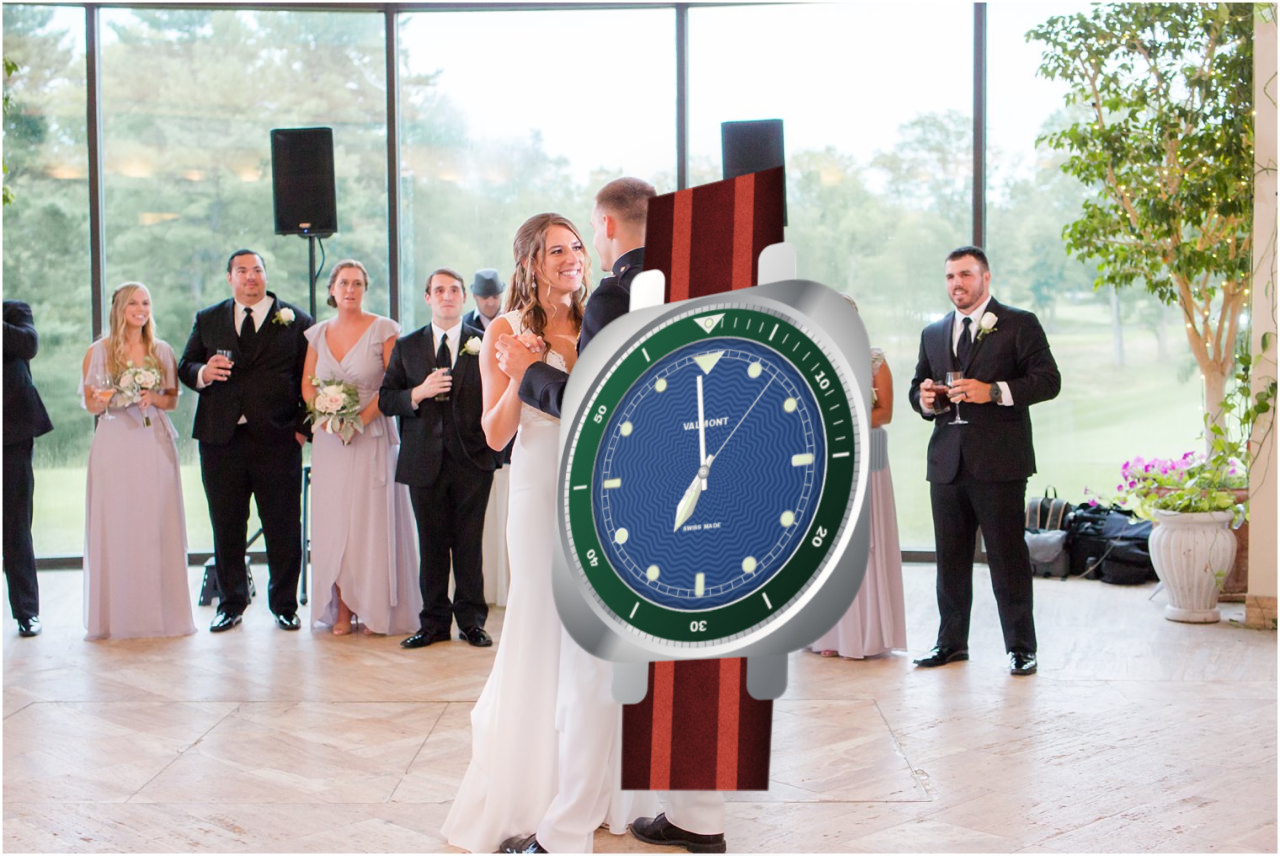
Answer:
6,59,07
